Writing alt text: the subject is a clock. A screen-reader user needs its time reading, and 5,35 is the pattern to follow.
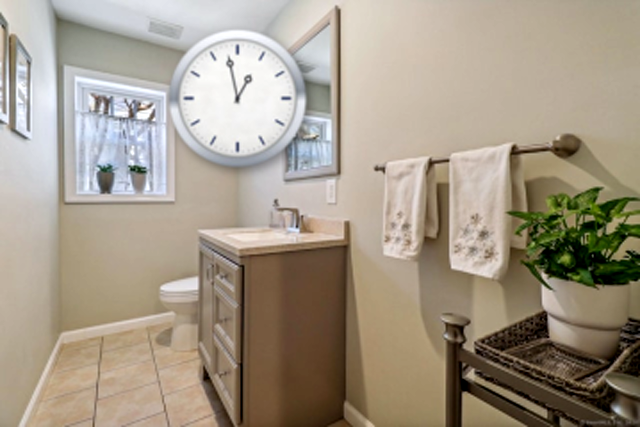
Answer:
12,58
